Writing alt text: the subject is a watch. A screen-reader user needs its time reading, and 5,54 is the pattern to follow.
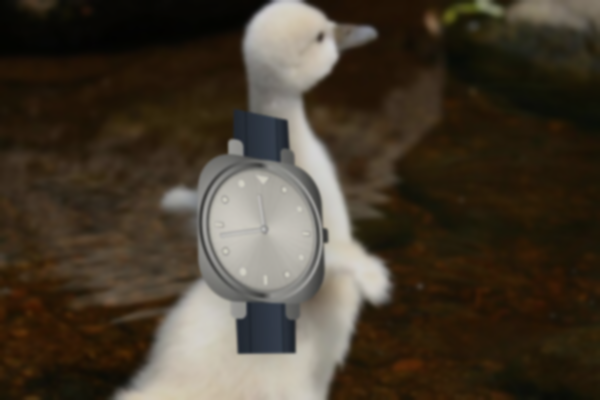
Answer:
11,43
